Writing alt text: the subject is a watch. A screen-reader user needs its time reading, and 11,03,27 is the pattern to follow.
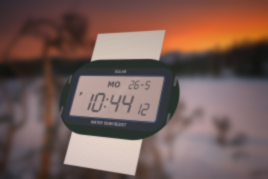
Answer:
10,44,12
